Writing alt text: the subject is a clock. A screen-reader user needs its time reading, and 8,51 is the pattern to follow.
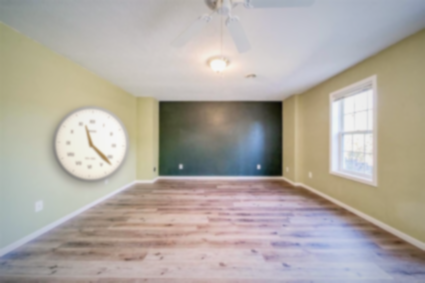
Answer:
11,22
